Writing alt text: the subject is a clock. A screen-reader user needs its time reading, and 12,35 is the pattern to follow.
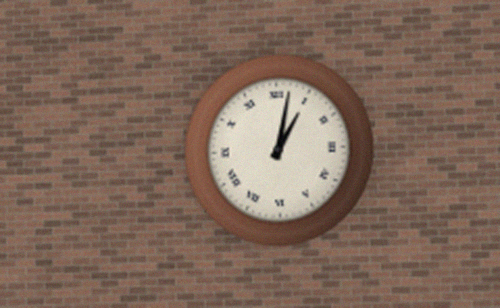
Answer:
1,02
